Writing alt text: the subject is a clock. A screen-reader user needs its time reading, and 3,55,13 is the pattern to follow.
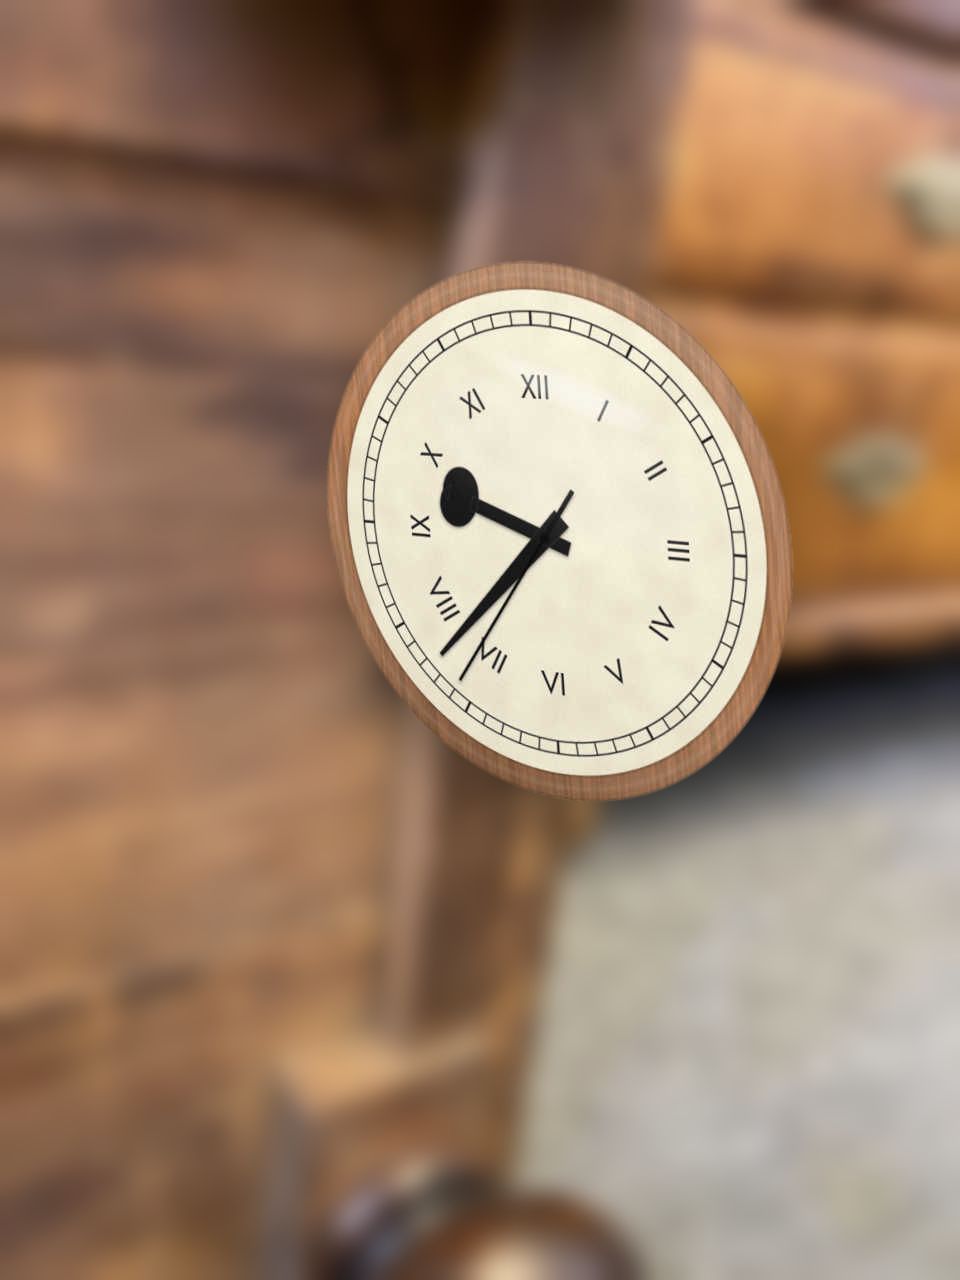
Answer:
9,37,36
